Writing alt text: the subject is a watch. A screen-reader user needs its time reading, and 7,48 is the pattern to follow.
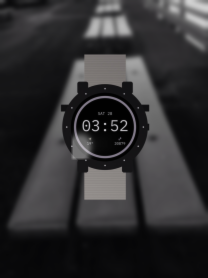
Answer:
3,52
